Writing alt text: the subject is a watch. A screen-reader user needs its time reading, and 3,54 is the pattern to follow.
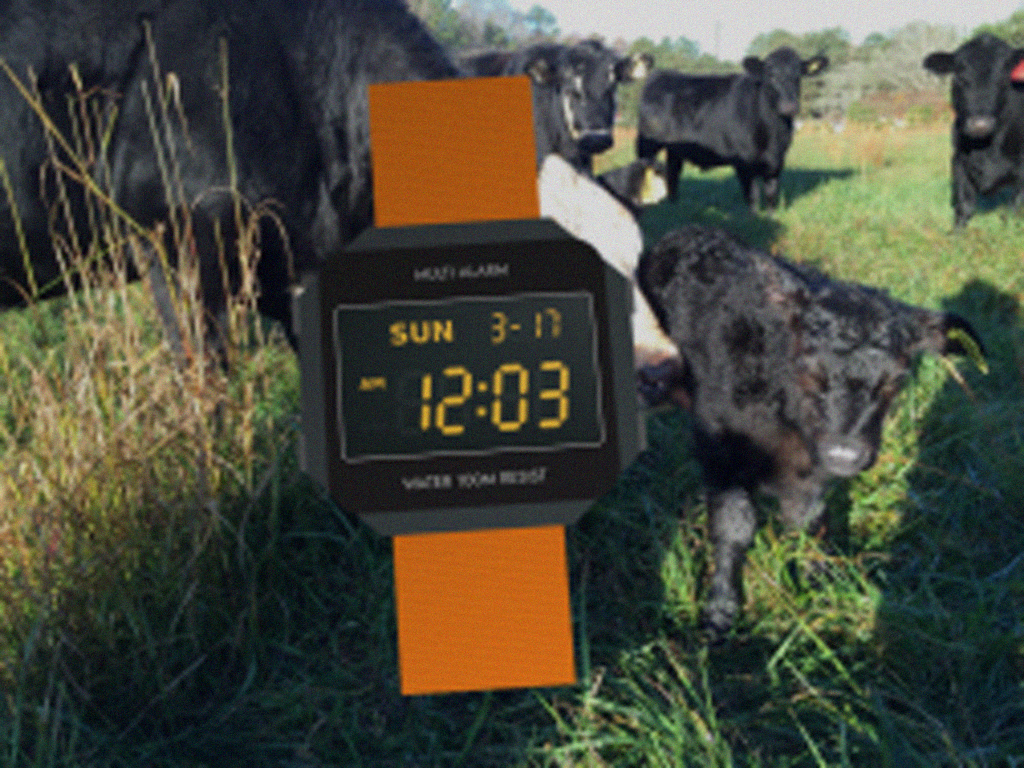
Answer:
12,03
